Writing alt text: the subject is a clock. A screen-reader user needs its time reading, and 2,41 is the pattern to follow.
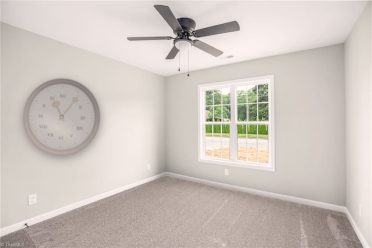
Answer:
11,06
